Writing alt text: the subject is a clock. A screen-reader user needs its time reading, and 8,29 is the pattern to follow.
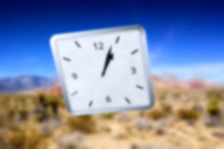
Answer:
1,04
